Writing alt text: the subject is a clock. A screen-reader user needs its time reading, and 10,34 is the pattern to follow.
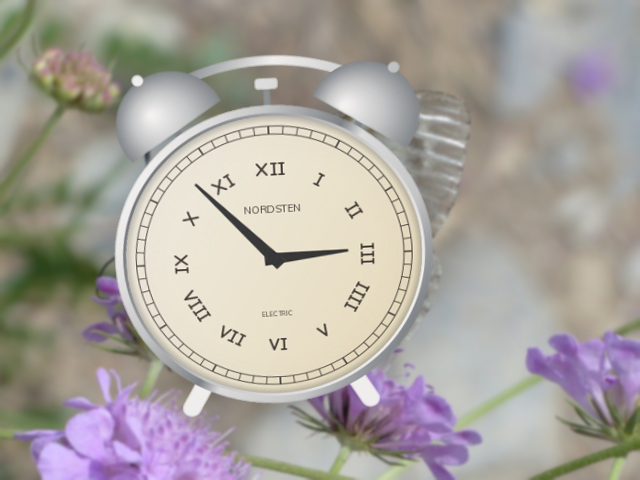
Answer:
2,53
